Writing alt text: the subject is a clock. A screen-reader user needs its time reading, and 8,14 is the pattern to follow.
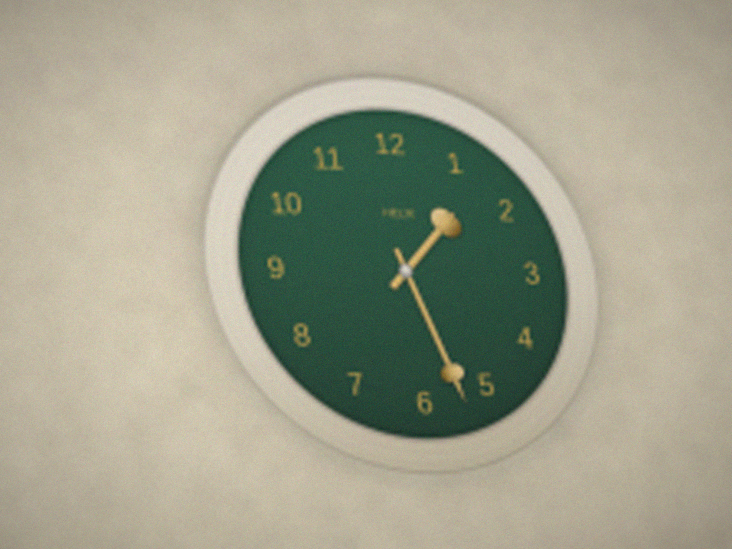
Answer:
1,27
